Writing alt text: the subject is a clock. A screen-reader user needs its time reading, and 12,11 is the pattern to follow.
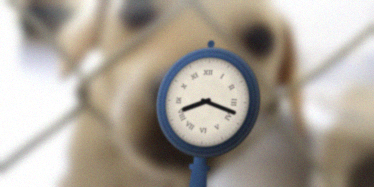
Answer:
8,18
